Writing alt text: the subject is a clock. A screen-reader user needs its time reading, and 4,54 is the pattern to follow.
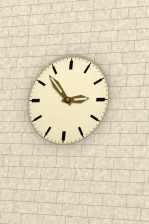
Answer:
2,53
